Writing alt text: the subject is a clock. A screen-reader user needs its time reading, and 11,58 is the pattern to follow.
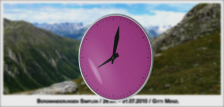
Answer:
8,02
